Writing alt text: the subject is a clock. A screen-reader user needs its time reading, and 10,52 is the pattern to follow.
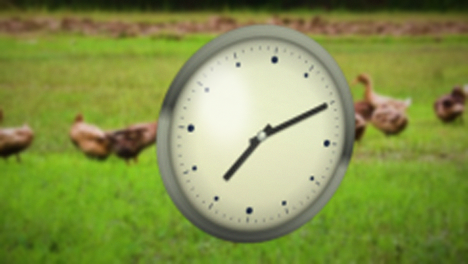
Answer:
7,10
